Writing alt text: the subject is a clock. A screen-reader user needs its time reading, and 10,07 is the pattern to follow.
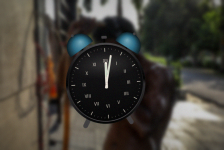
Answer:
12,02
